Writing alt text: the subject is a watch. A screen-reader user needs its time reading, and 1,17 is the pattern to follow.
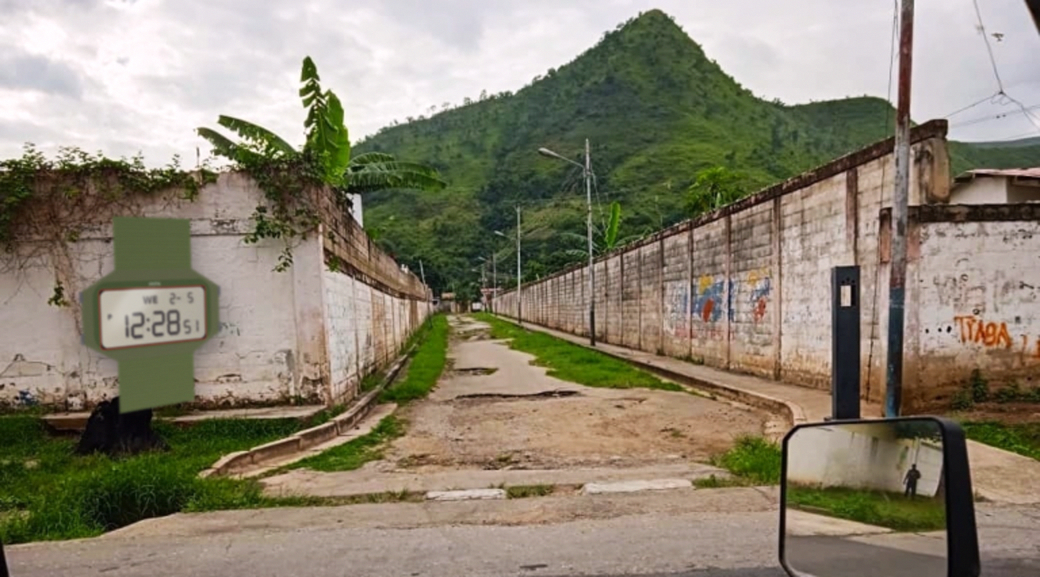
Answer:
12,28
